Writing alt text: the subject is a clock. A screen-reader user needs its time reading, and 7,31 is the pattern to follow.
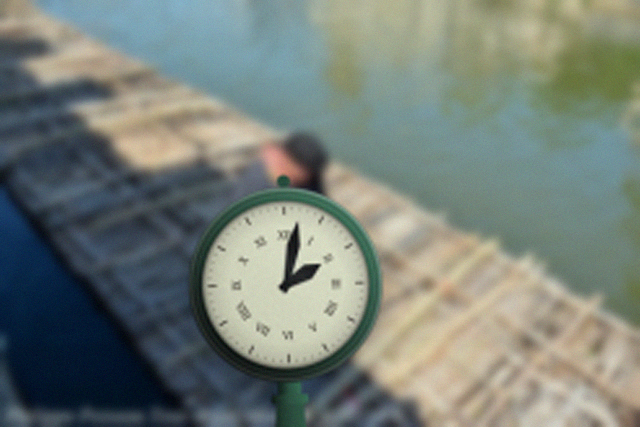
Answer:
2,02
